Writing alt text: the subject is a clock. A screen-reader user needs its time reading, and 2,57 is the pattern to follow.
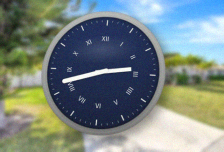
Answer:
2,42
